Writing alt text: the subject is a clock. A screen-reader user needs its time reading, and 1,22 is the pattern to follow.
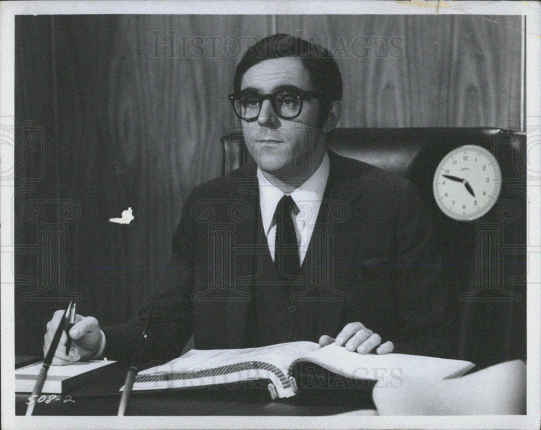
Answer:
4,48
